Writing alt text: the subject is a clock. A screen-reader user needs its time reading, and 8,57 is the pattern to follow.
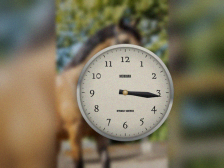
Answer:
3,16
